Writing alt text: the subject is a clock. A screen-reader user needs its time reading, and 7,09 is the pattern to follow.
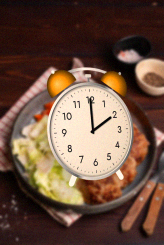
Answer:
2,00
